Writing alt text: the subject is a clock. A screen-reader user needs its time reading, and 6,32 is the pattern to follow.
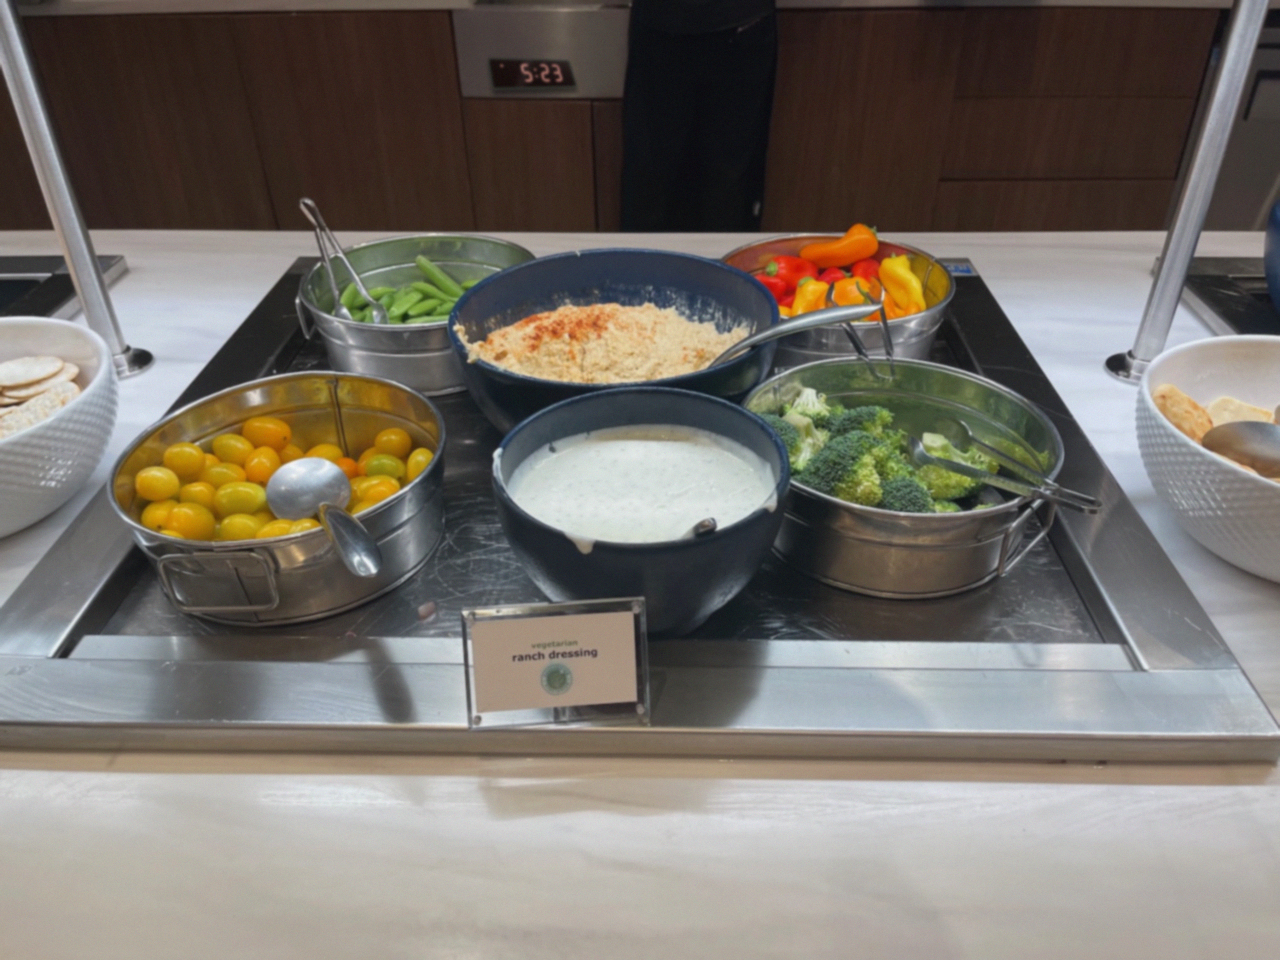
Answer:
5,23
